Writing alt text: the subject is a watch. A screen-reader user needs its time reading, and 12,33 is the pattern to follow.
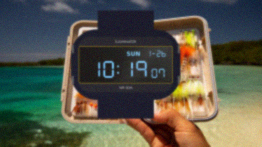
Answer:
10,19
